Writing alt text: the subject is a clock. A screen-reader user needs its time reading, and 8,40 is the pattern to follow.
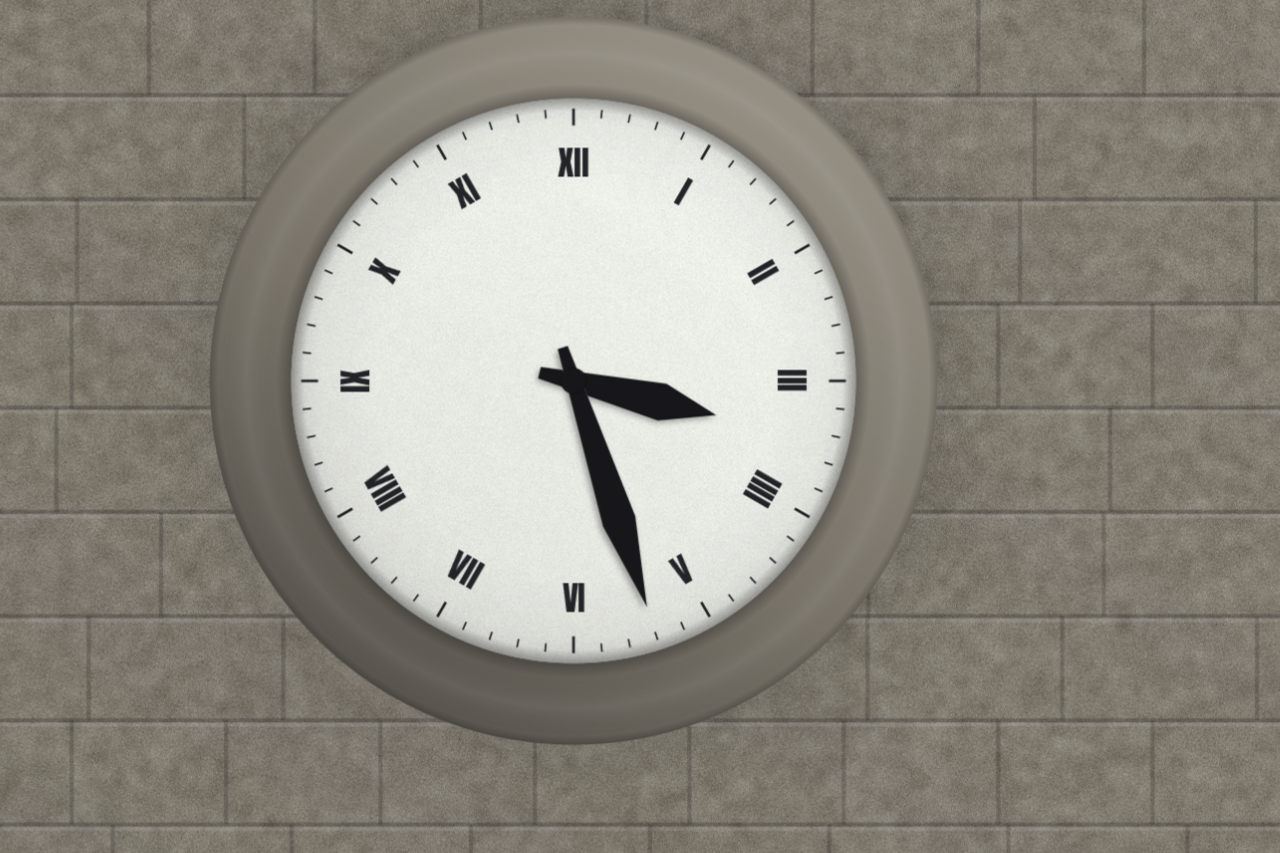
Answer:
3,27
